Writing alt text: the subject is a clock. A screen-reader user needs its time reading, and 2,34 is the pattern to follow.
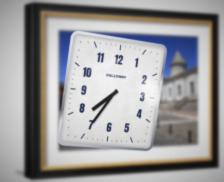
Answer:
7,35
